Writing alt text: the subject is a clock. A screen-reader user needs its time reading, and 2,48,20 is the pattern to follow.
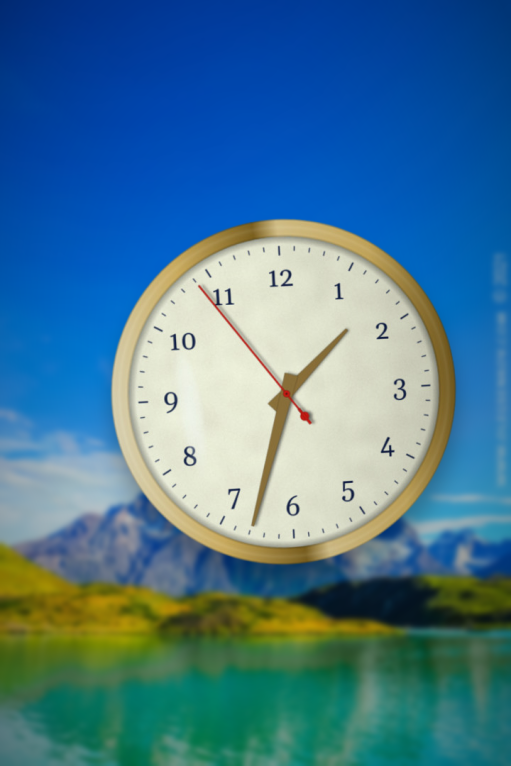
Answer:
1,32,54
